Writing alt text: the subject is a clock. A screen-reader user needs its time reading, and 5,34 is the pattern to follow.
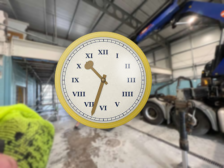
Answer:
10,33
